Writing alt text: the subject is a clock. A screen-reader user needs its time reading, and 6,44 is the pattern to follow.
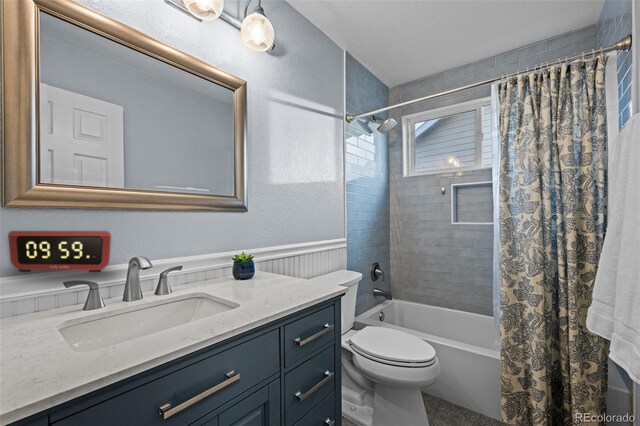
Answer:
9,59
